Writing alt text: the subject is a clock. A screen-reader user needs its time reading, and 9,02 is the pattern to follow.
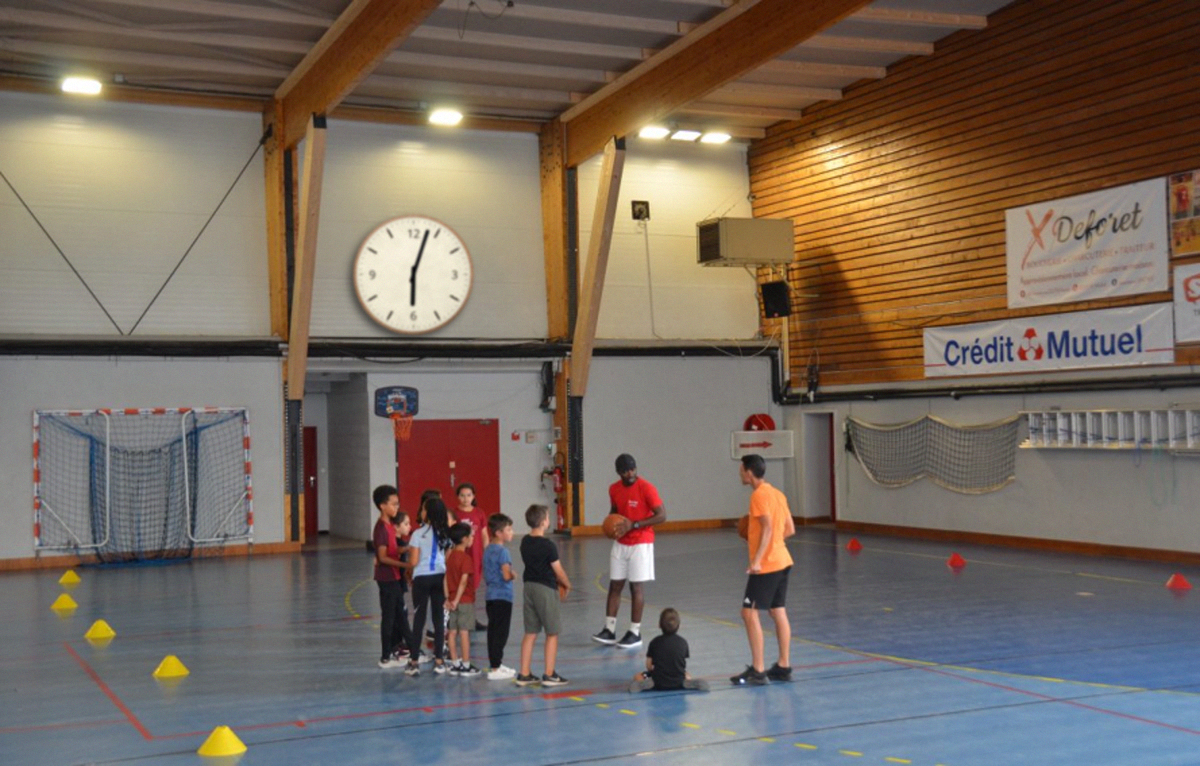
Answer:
6,03
